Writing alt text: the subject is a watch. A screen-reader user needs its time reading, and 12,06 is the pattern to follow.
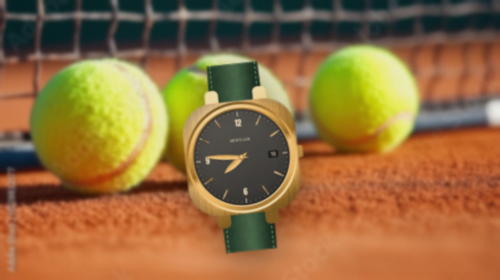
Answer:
7,46
